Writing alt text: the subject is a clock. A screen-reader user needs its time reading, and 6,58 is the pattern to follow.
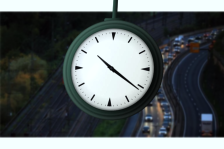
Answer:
10,21
